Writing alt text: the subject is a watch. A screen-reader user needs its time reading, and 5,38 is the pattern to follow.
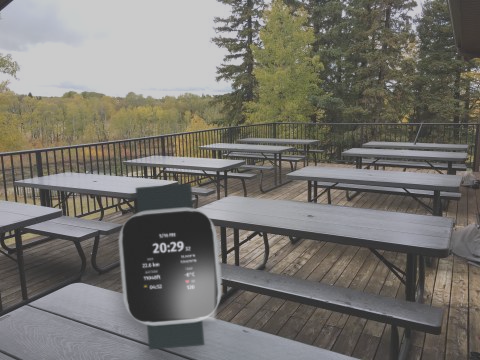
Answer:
20,29
